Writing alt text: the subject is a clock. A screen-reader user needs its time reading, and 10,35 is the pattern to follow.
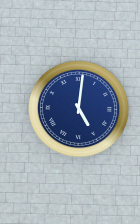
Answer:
5,01
